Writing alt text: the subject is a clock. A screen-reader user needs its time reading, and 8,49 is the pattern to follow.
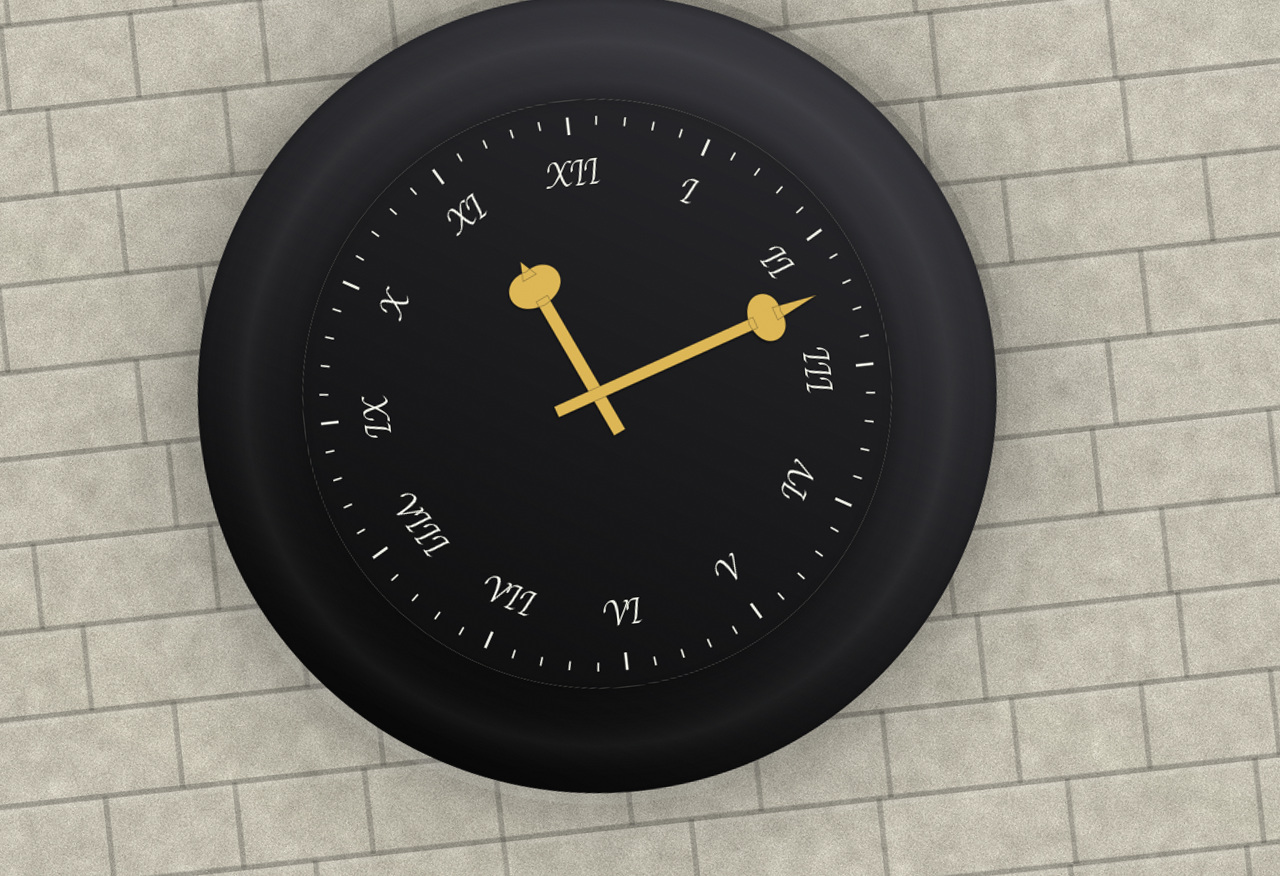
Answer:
11,12
